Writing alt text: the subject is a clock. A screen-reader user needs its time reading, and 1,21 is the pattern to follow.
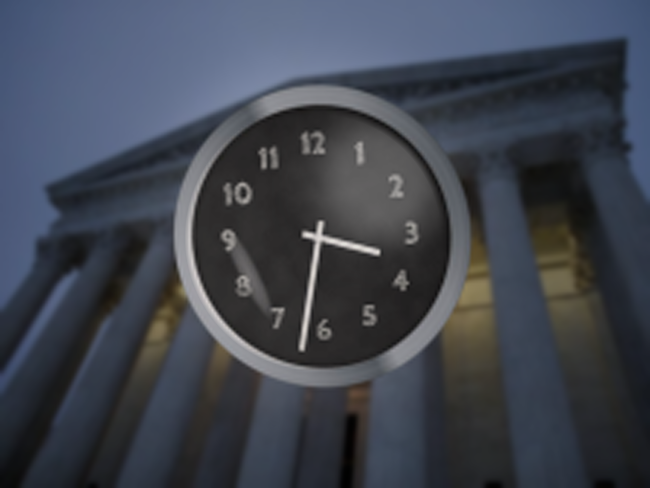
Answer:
3,32
